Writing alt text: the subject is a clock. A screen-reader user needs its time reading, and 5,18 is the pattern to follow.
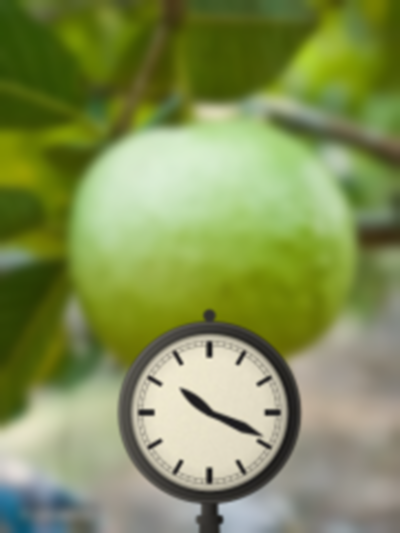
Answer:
10,19
